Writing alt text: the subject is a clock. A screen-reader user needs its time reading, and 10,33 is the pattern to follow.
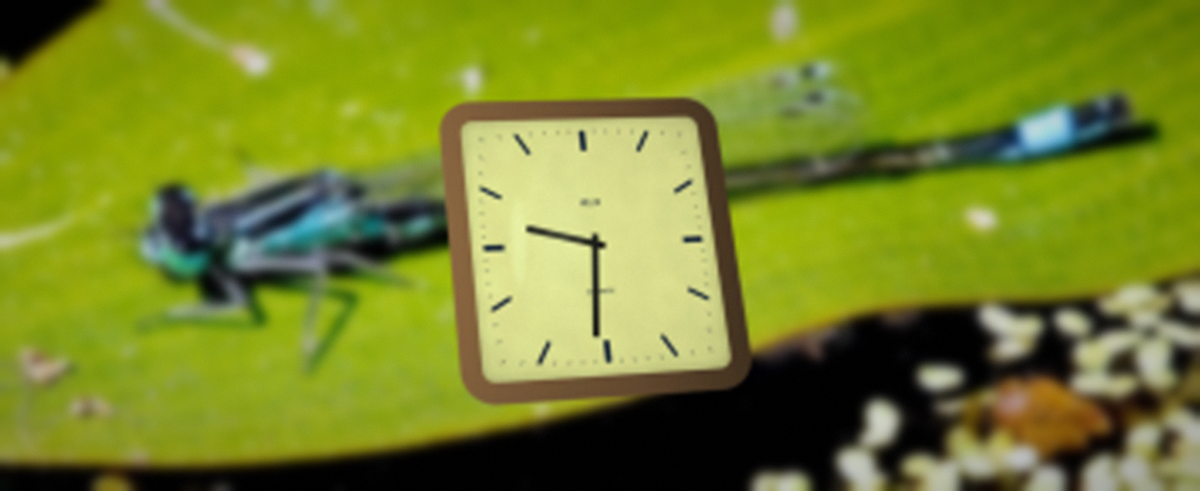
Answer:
9,31
